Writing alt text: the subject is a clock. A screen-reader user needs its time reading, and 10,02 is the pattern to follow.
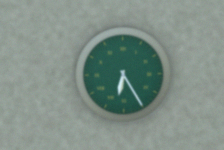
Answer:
6,25
